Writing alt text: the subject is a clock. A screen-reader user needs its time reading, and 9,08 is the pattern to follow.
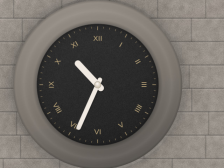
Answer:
10,34
